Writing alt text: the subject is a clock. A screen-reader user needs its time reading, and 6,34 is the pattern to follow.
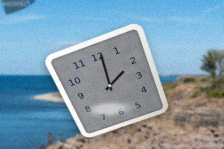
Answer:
2,01
